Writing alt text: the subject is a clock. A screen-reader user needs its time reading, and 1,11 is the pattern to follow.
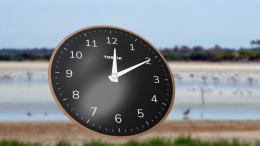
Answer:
12,10
